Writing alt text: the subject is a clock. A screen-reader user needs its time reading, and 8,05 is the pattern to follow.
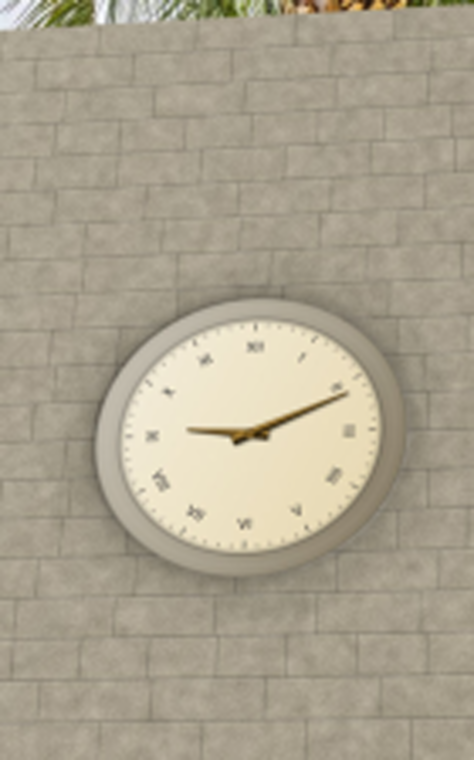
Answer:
9,11
